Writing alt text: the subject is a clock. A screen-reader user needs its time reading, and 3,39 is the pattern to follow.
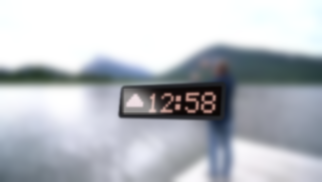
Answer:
12,58
